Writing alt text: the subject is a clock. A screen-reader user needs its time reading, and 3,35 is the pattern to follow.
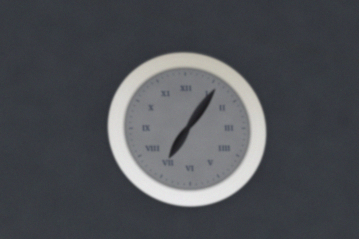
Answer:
7,06
